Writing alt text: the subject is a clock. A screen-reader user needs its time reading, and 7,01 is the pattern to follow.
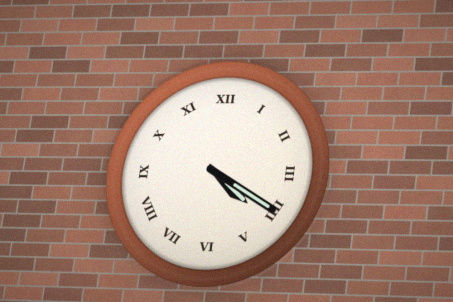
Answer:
4,20
